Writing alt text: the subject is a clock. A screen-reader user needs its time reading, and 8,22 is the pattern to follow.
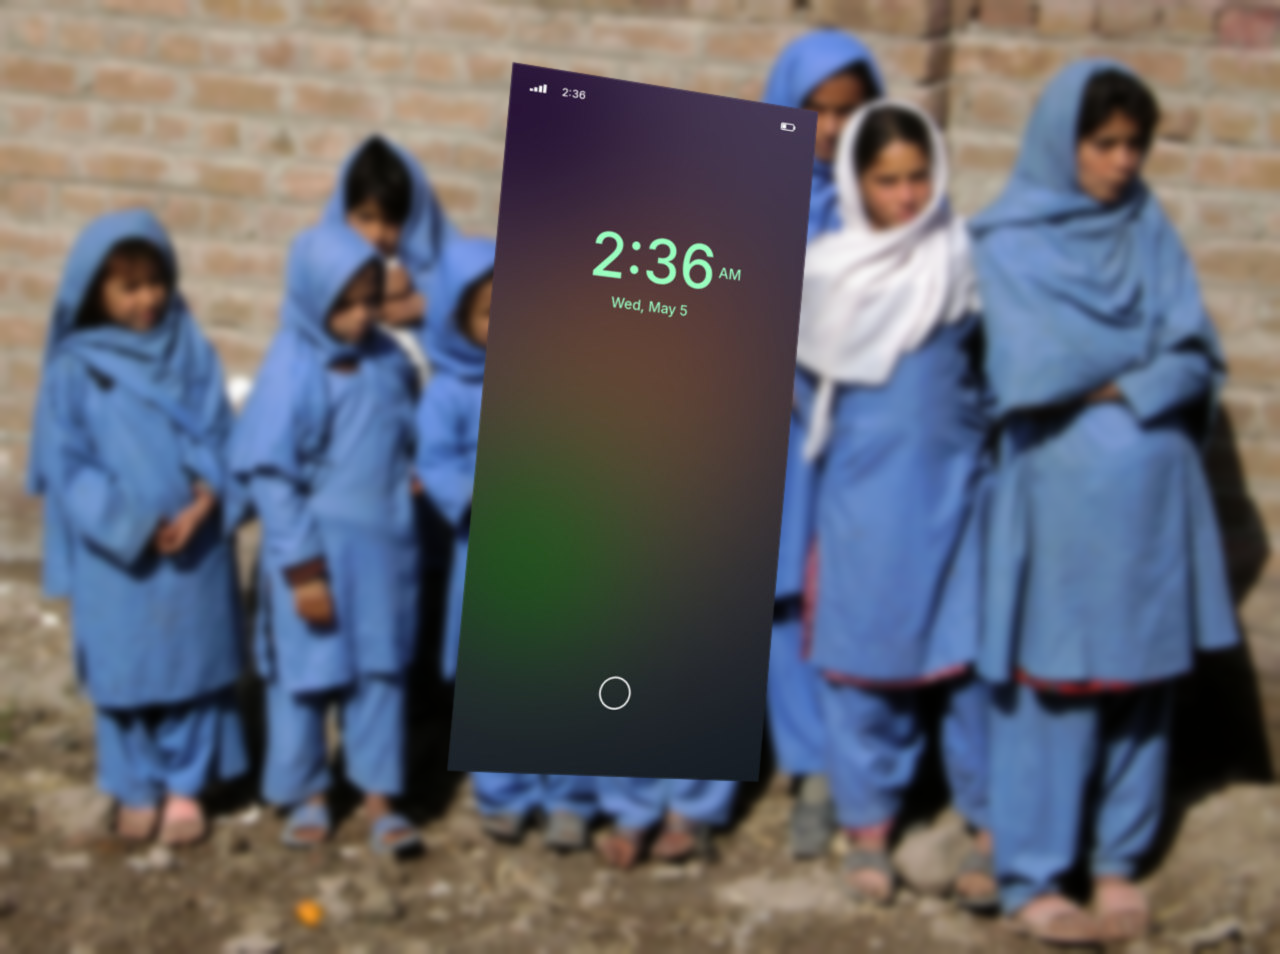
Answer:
2,36
